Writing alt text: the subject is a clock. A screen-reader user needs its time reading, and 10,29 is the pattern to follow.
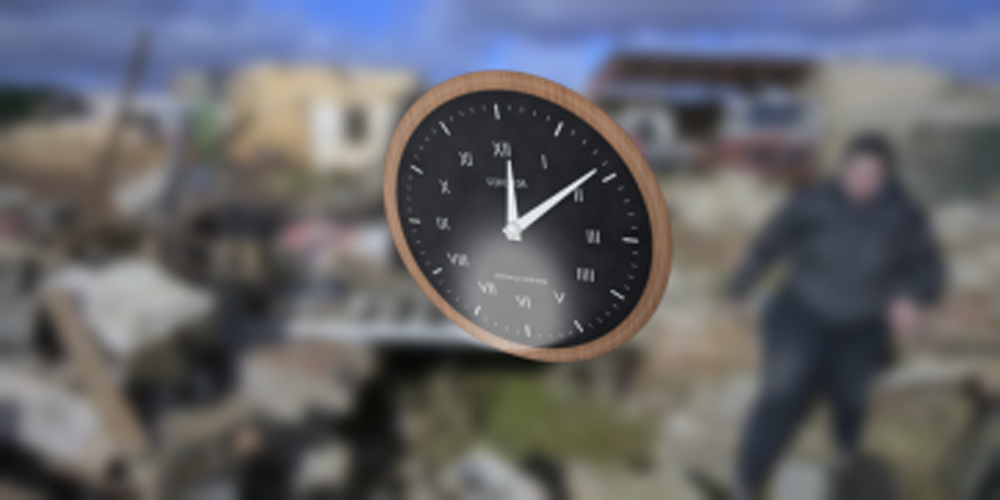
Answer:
12,09
